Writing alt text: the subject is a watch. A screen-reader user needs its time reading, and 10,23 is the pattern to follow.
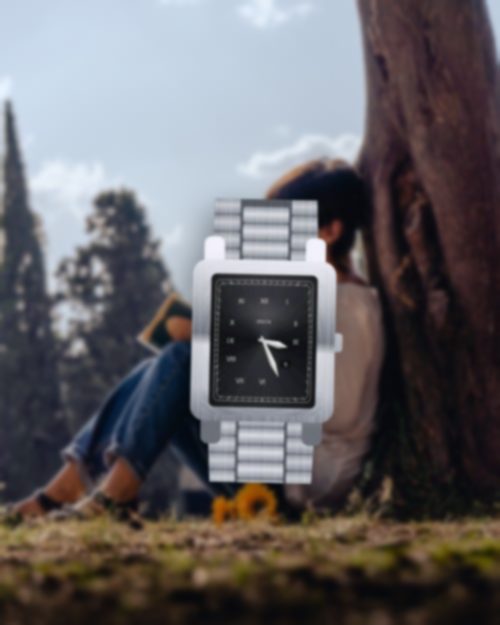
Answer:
3,26
